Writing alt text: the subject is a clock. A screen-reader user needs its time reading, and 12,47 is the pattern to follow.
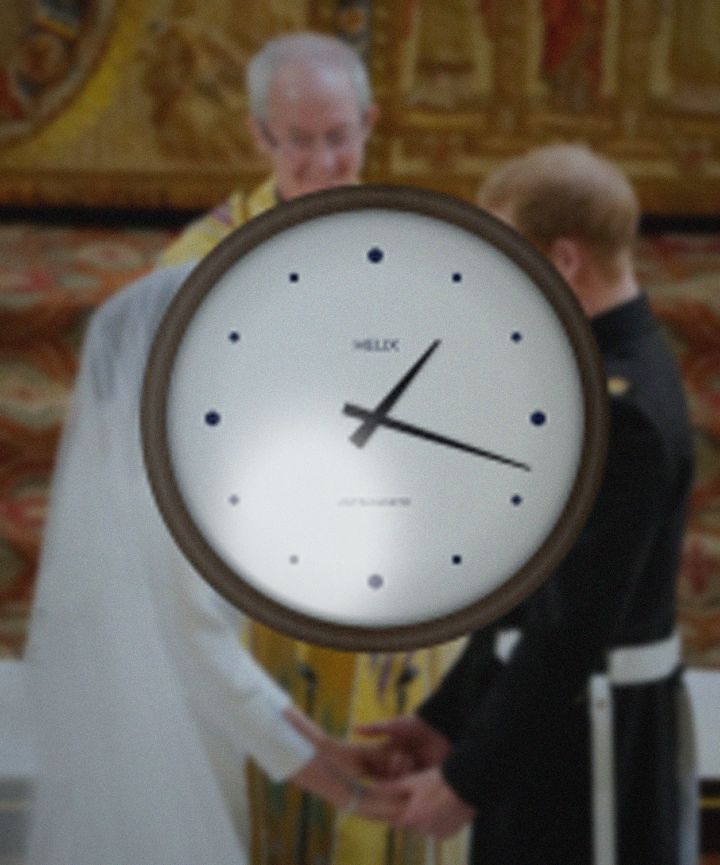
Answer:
1,18
